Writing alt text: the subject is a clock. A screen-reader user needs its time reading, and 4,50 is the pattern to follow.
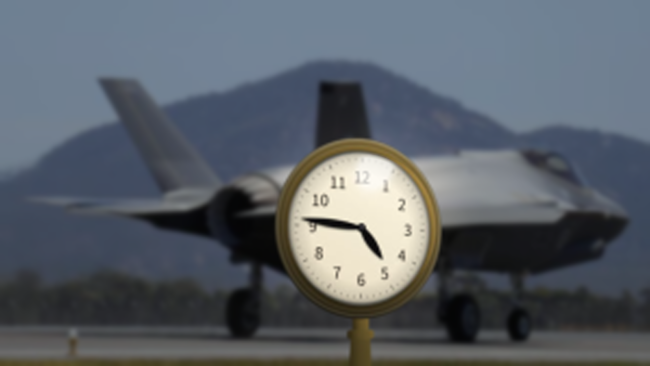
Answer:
4,46
